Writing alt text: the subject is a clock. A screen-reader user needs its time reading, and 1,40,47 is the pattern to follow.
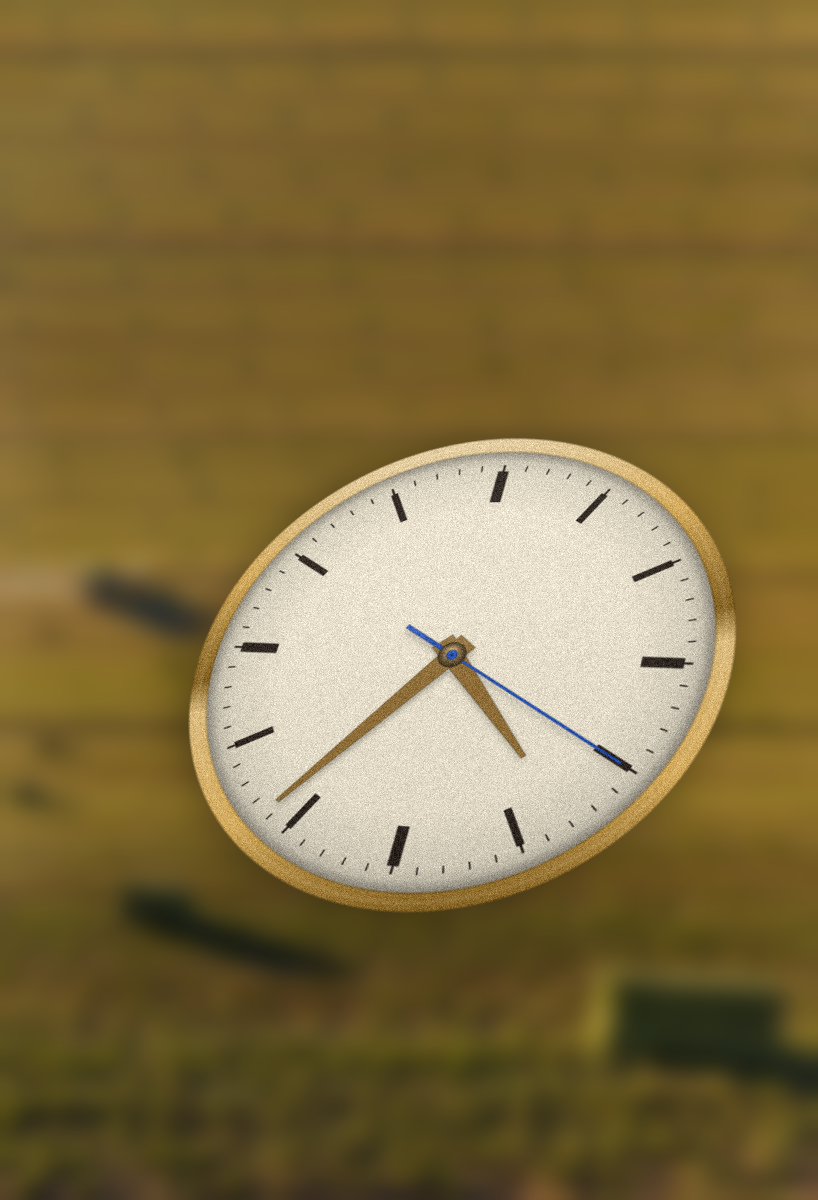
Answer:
4,36,20
